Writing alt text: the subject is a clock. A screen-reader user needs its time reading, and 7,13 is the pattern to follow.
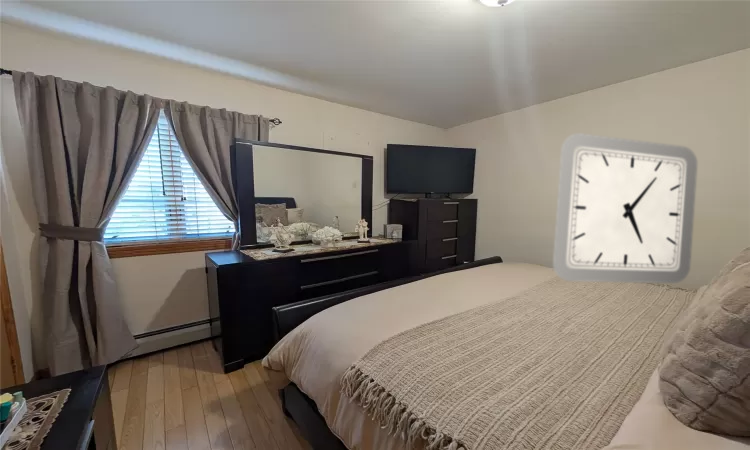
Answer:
5,06
